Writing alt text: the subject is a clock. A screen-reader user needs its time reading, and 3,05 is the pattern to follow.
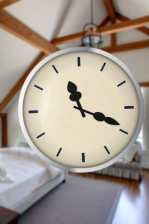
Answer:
11,19
